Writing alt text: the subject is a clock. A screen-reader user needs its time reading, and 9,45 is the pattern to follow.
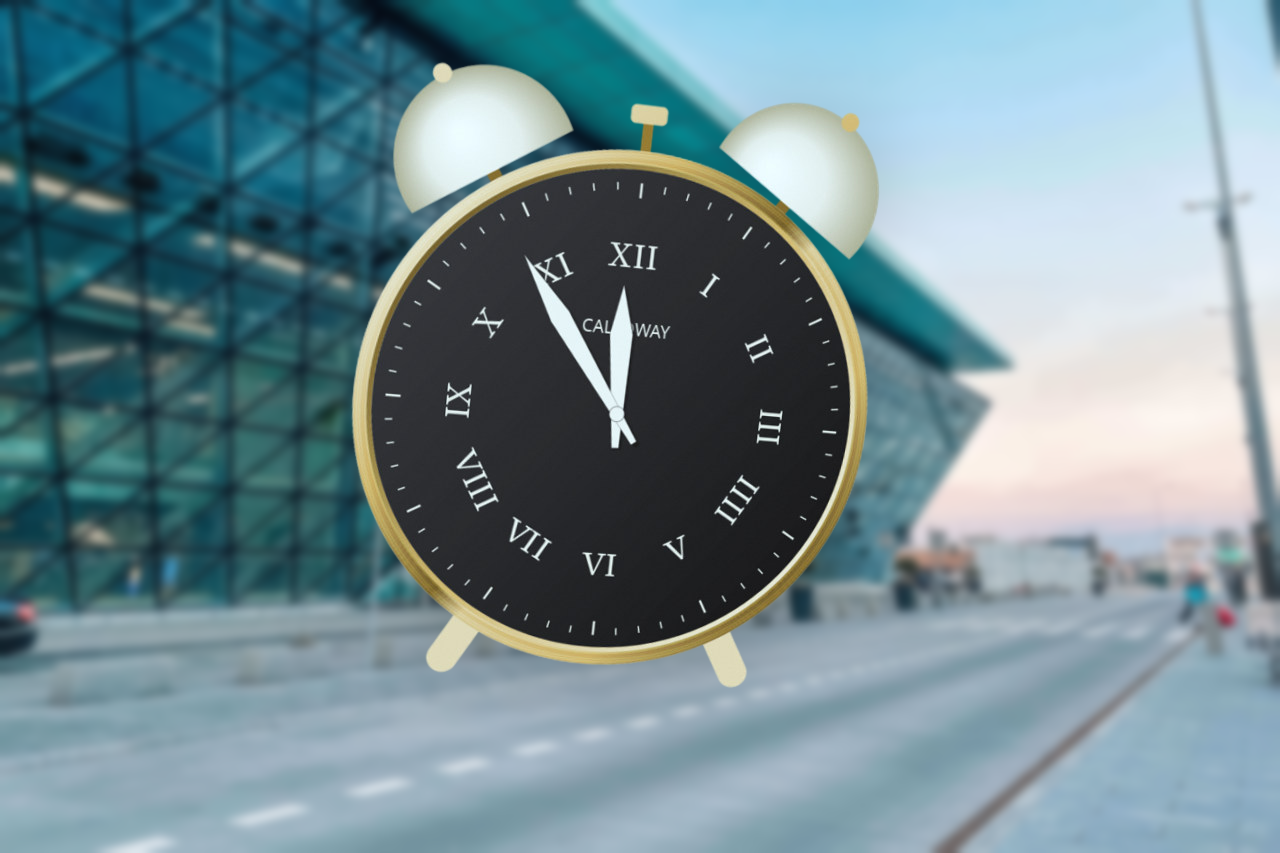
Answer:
11,54
